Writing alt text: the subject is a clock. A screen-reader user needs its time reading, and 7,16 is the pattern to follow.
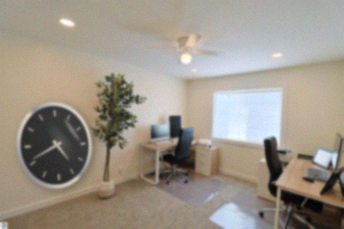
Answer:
4,41
